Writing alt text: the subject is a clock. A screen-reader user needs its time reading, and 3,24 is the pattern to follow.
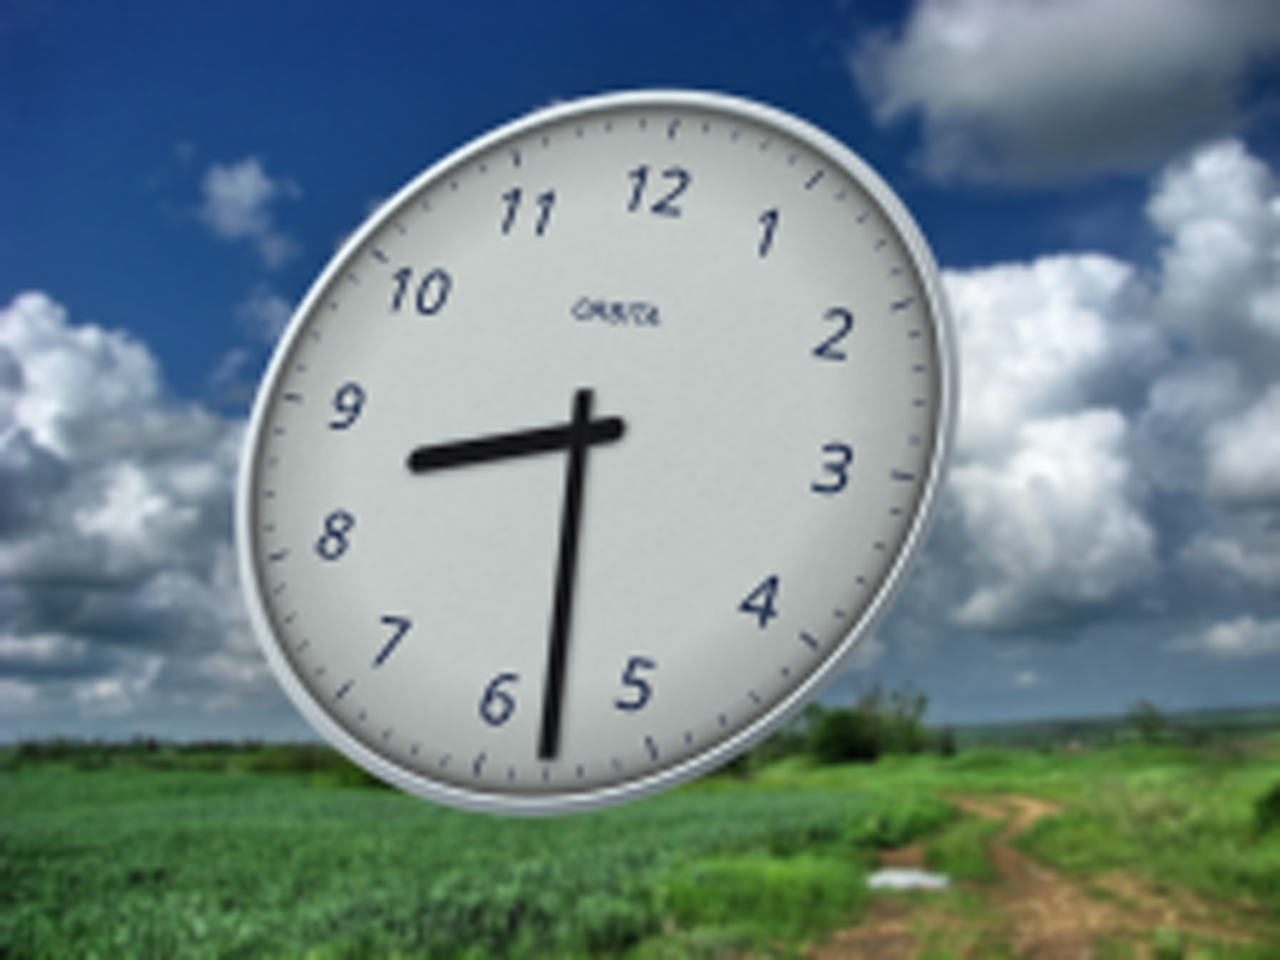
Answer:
8,28
